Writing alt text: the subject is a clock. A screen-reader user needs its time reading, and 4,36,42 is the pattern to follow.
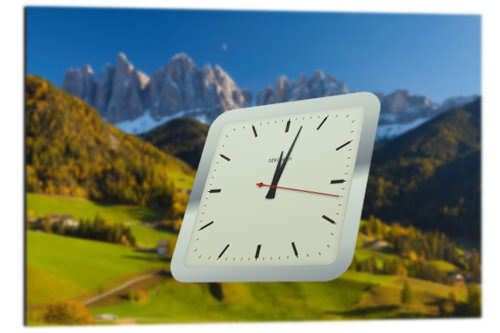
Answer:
12,02,17
